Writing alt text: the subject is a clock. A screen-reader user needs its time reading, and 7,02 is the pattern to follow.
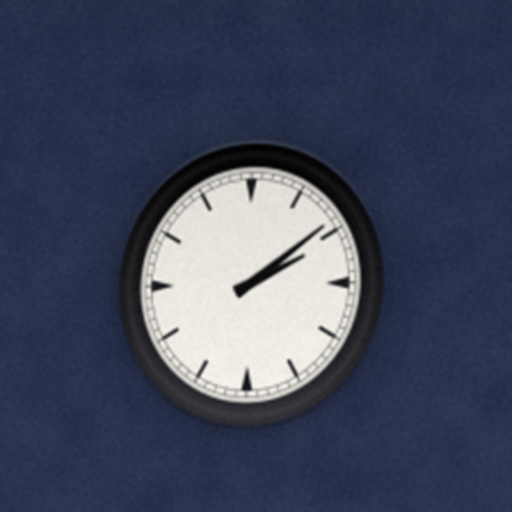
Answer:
2,09
